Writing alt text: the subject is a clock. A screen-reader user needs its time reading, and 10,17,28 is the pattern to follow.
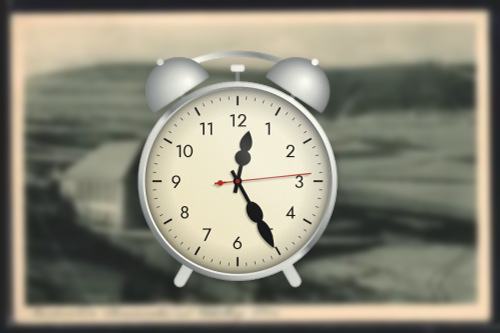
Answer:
12,25,14
